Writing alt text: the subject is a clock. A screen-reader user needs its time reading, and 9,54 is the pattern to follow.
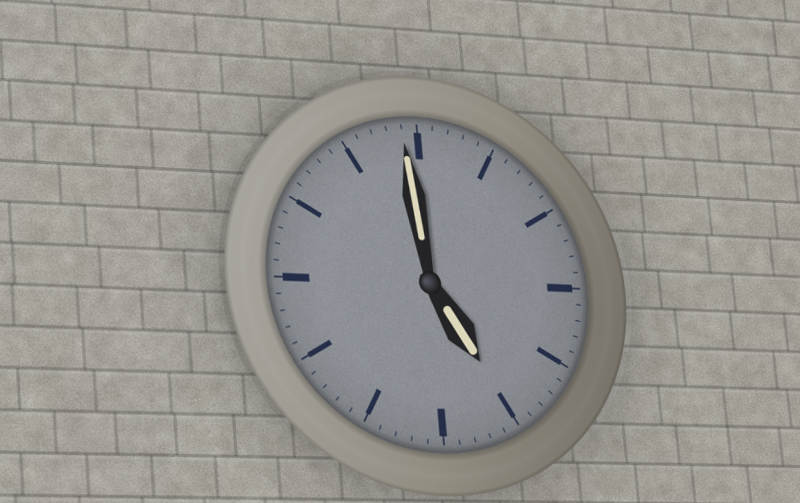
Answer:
4,59
